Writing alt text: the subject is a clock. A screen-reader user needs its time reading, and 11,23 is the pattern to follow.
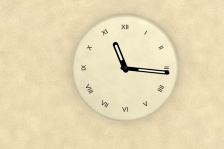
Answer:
11,16
